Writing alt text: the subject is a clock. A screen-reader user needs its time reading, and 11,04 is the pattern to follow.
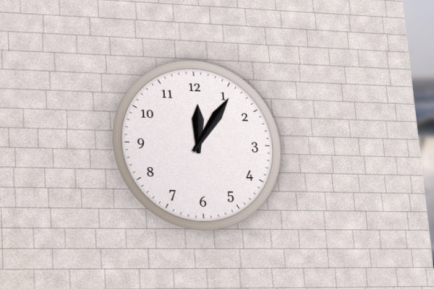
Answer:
12,06
